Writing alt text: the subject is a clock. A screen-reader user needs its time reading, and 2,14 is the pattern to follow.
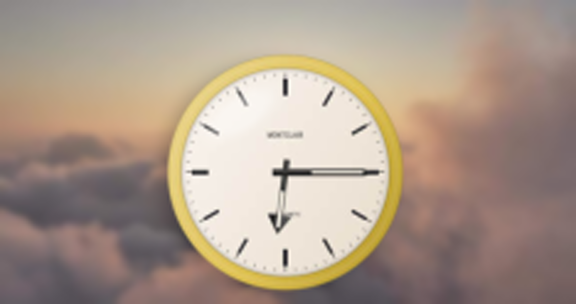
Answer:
6,15
